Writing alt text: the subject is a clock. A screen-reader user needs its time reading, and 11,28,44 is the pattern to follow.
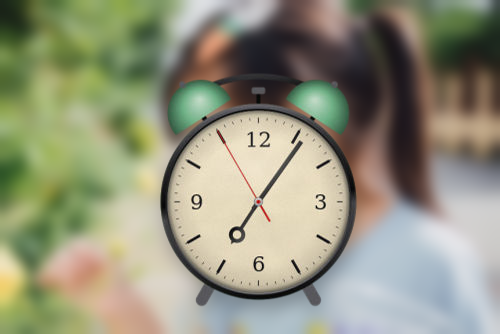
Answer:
7,05,55
